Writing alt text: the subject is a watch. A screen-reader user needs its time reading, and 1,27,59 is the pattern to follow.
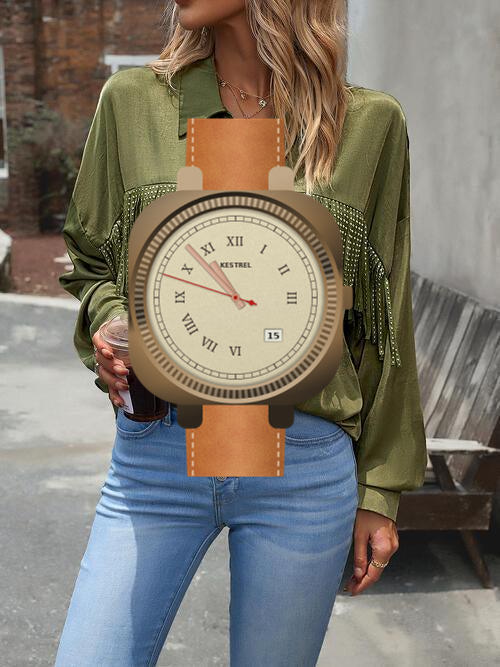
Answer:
10,52,48
